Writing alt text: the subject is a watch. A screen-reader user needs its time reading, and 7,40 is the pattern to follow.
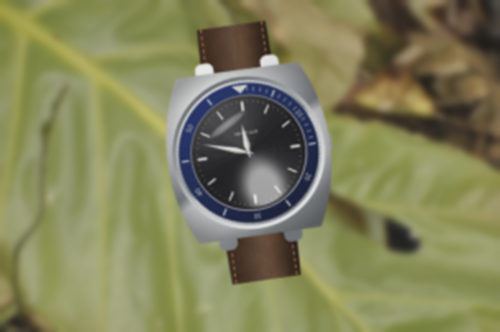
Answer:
11,48
